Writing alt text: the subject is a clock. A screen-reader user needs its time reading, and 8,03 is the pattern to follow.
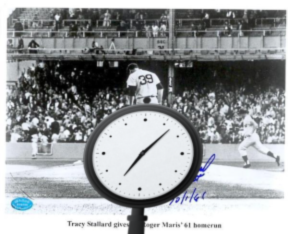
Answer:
7,07
